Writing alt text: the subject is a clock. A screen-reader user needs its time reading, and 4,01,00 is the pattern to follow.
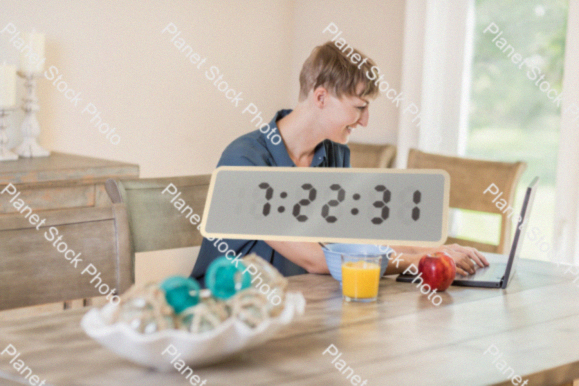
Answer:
7,22,31
